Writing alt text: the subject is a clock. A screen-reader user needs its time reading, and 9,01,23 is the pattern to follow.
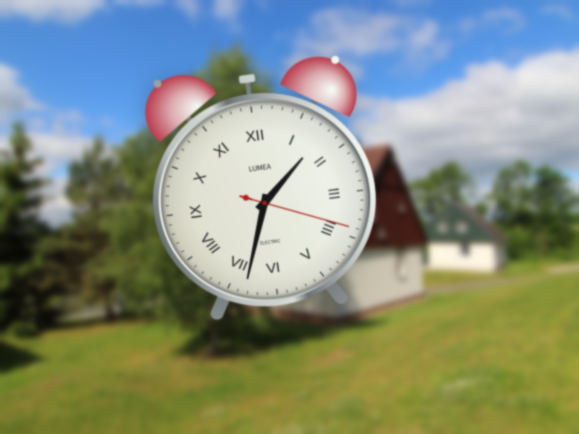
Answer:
1,33,19
